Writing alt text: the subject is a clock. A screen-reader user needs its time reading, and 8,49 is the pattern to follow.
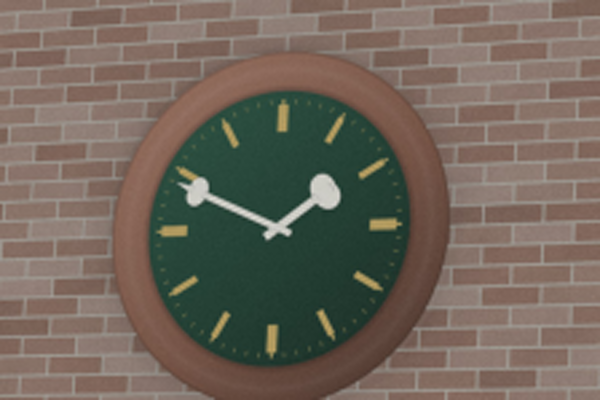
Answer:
1,49
